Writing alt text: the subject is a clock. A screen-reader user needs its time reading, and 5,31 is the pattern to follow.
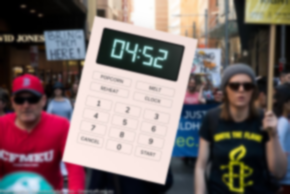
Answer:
4,52
